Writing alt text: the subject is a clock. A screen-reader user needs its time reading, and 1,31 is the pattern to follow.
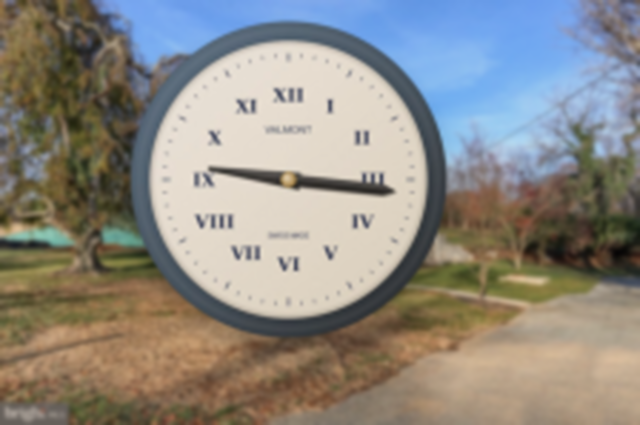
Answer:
9,16
